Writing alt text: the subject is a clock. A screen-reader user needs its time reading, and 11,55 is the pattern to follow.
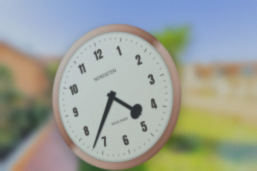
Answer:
4,37
